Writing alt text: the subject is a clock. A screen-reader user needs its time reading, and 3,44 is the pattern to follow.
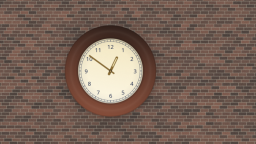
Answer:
12,51
